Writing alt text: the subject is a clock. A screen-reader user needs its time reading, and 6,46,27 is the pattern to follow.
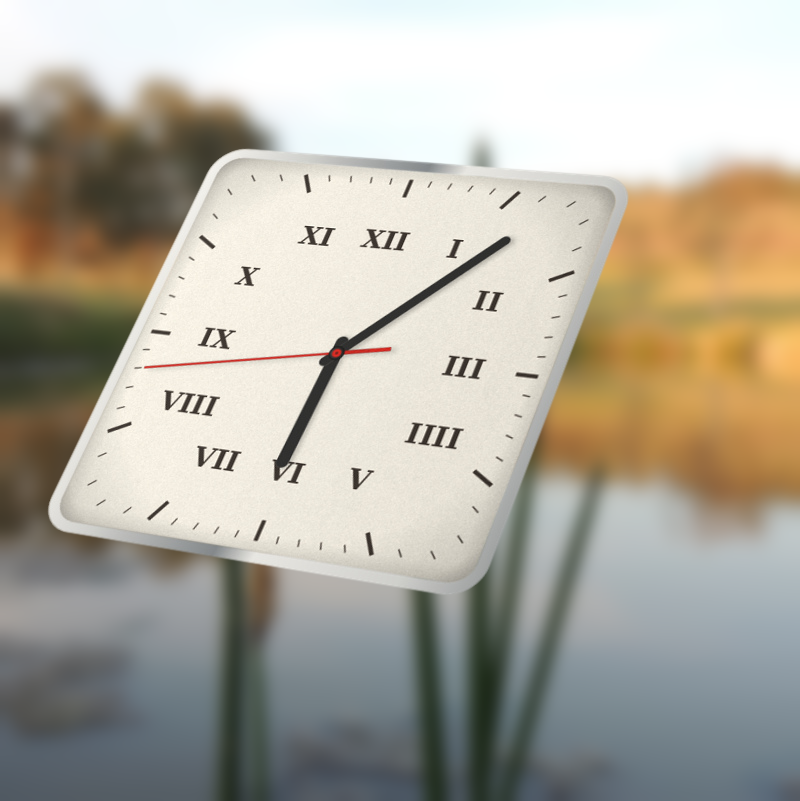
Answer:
6,06,43
